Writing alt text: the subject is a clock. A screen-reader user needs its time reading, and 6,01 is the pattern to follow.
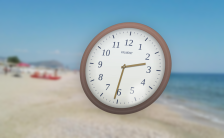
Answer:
2,31
